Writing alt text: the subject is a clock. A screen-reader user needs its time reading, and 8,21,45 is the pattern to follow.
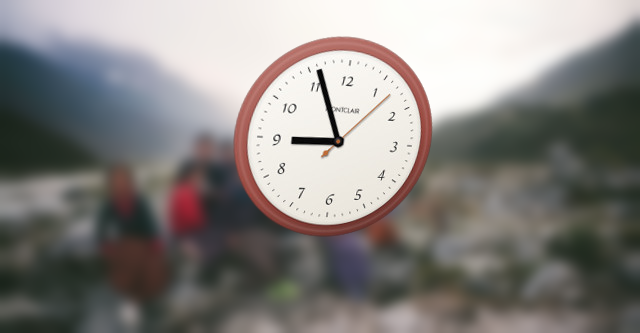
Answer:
8,56,07
